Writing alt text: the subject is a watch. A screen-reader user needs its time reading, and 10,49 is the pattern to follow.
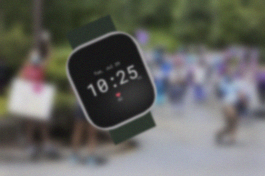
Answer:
10,25
